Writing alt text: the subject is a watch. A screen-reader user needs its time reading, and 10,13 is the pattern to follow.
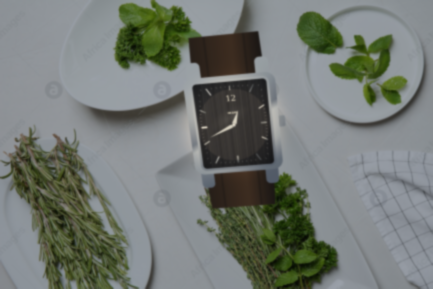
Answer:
12,41
